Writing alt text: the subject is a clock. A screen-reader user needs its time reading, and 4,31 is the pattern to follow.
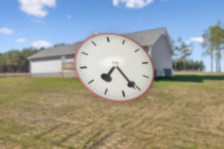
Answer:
7,26
